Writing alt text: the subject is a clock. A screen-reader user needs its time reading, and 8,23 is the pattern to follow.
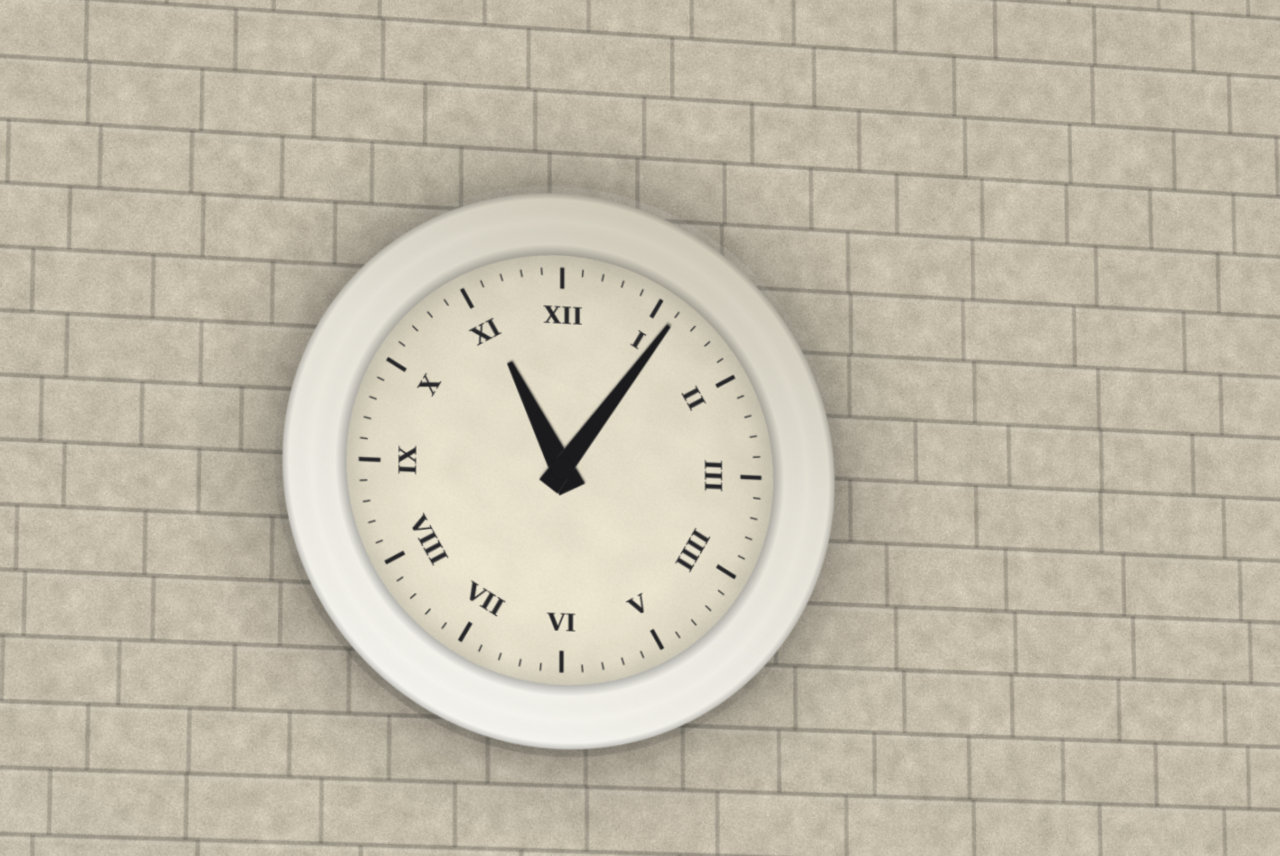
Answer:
11,06
